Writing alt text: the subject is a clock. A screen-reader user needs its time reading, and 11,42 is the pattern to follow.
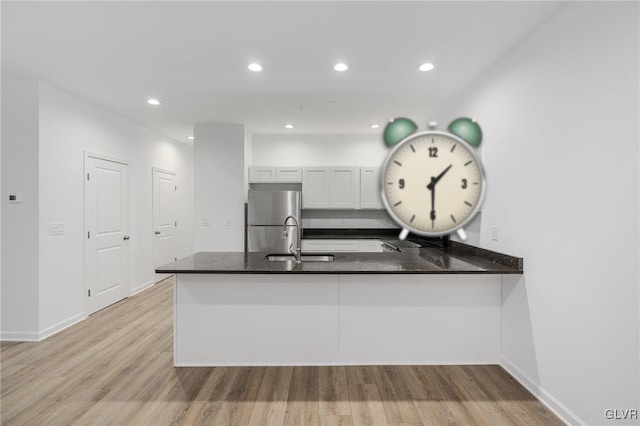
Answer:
1,30
